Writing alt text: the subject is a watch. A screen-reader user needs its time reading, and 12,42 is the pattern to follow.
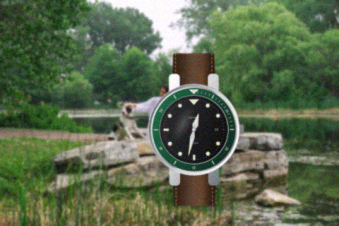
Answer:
12,32
